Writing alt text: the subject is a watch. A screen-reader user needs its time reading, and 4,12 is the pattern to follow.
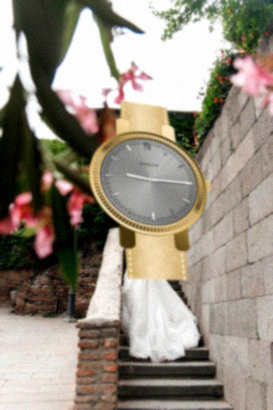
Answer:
9,15
